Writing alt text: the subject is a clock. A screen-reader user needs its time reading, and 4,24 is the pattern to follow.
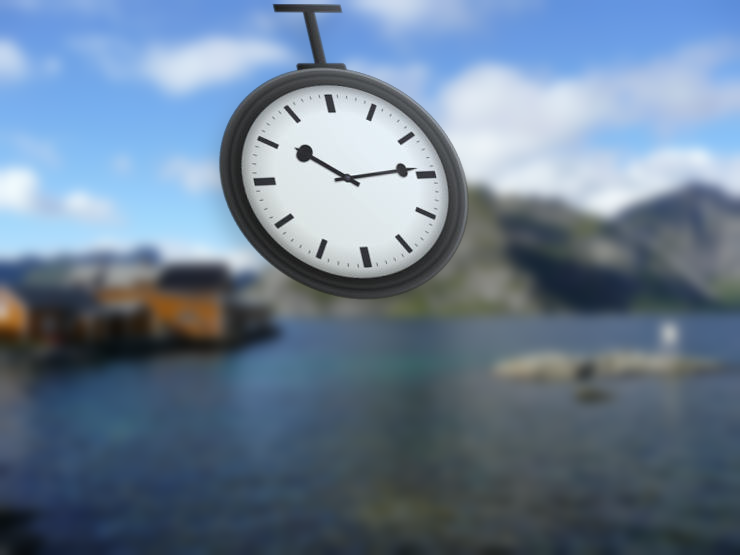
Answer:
10,14
